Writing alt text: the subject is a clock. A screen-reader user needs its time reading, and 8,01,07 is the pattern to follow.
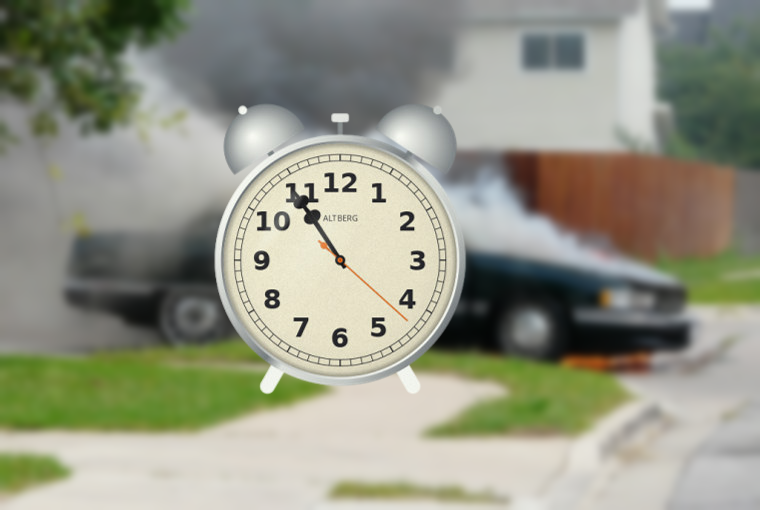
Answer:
10,54,22
